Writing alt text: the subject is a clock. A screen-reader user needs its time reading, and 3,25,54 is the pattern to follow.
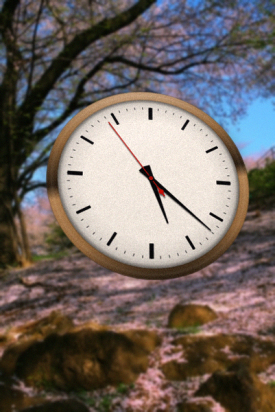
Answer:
5,21,54
